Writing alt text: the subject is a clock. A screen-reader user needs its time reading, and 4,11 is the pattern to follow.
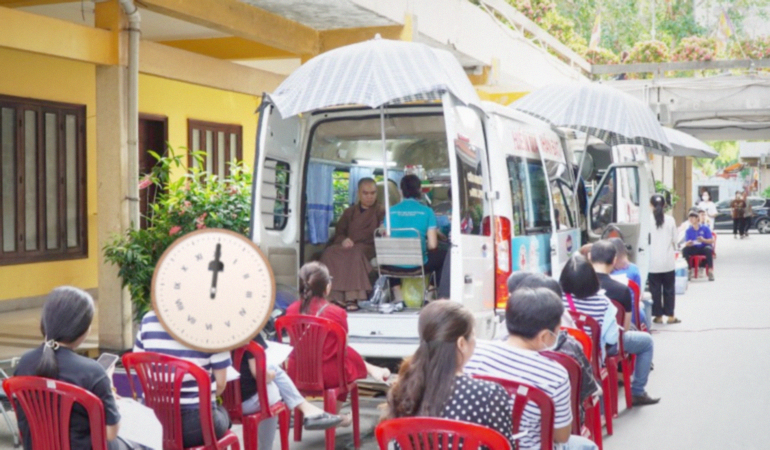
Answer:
12,00
